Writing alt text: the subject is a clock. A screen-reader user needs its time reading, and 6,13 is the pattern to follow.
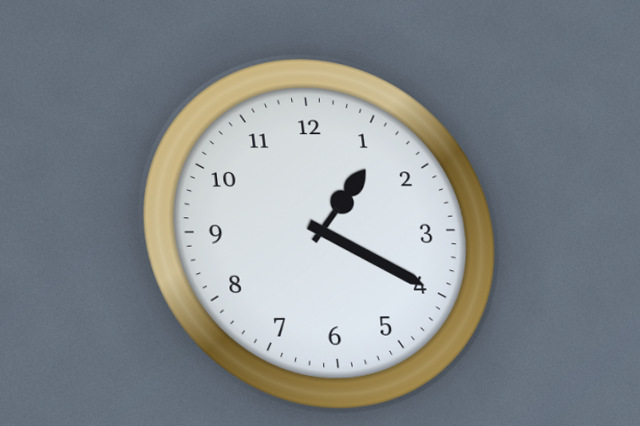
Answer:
1,20
